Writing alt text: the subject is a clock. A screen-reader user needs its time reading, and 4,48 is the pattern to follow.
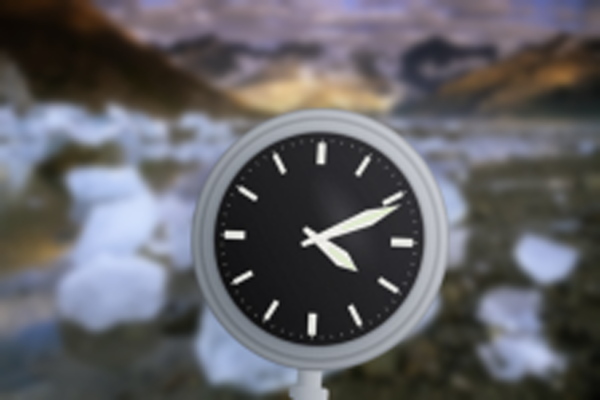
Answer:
4,11
